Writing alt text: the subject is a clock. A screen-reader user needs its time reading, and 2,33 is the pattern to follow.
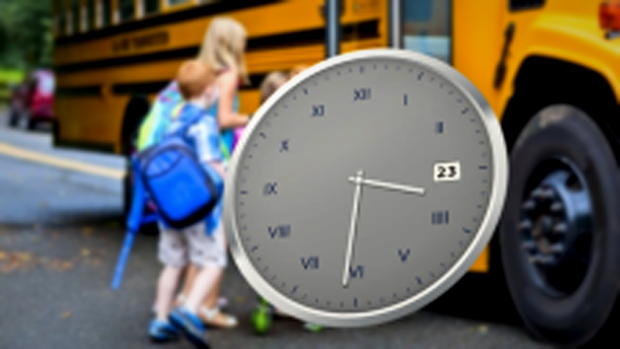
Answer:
3,31
